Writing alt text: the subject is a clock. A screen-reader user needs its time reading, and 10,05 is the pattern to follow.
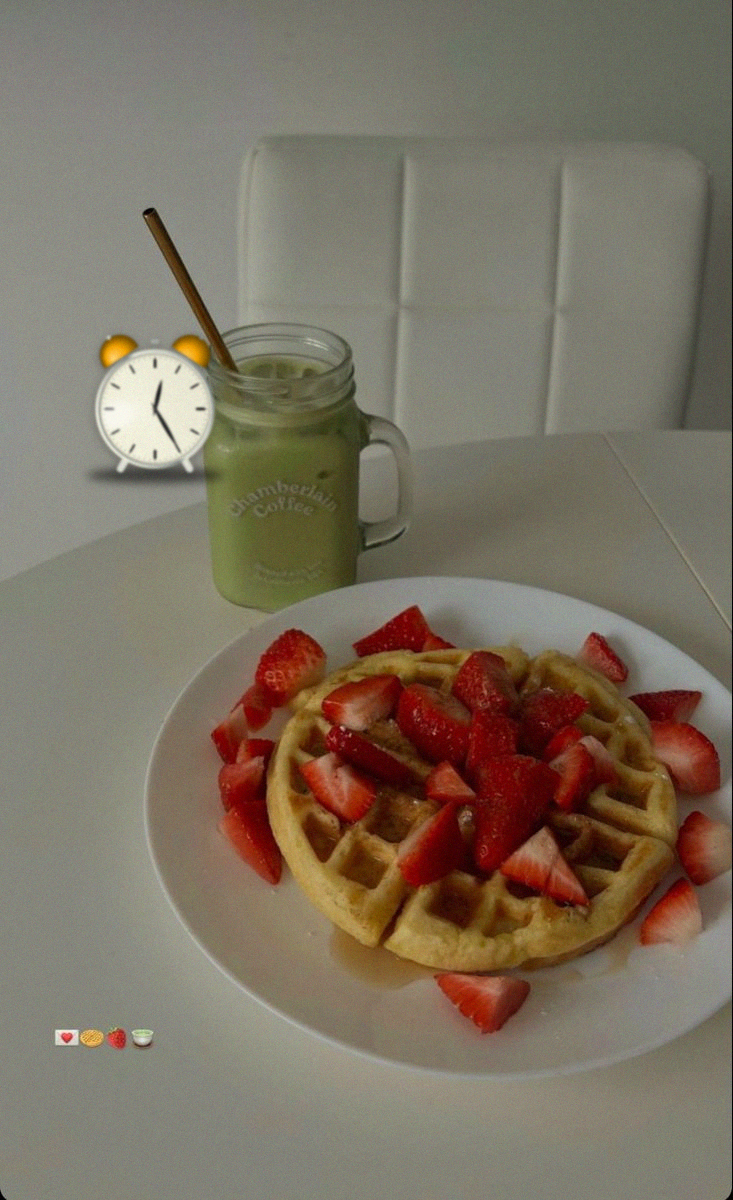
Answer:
12,25
